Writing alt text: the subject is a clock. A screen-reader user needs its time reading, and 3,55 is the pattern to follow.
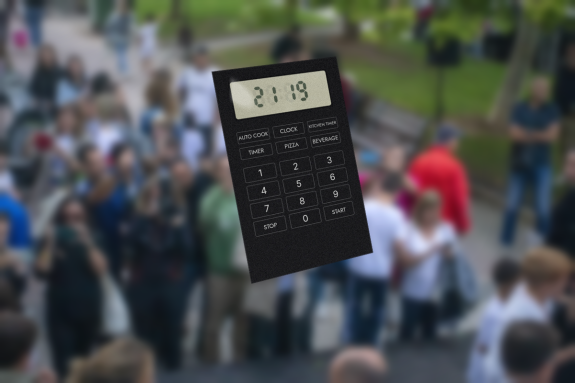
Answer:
21,19
